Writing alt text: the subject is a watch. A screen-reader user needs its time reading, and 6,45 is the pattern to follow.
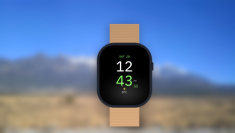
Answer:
12,43
